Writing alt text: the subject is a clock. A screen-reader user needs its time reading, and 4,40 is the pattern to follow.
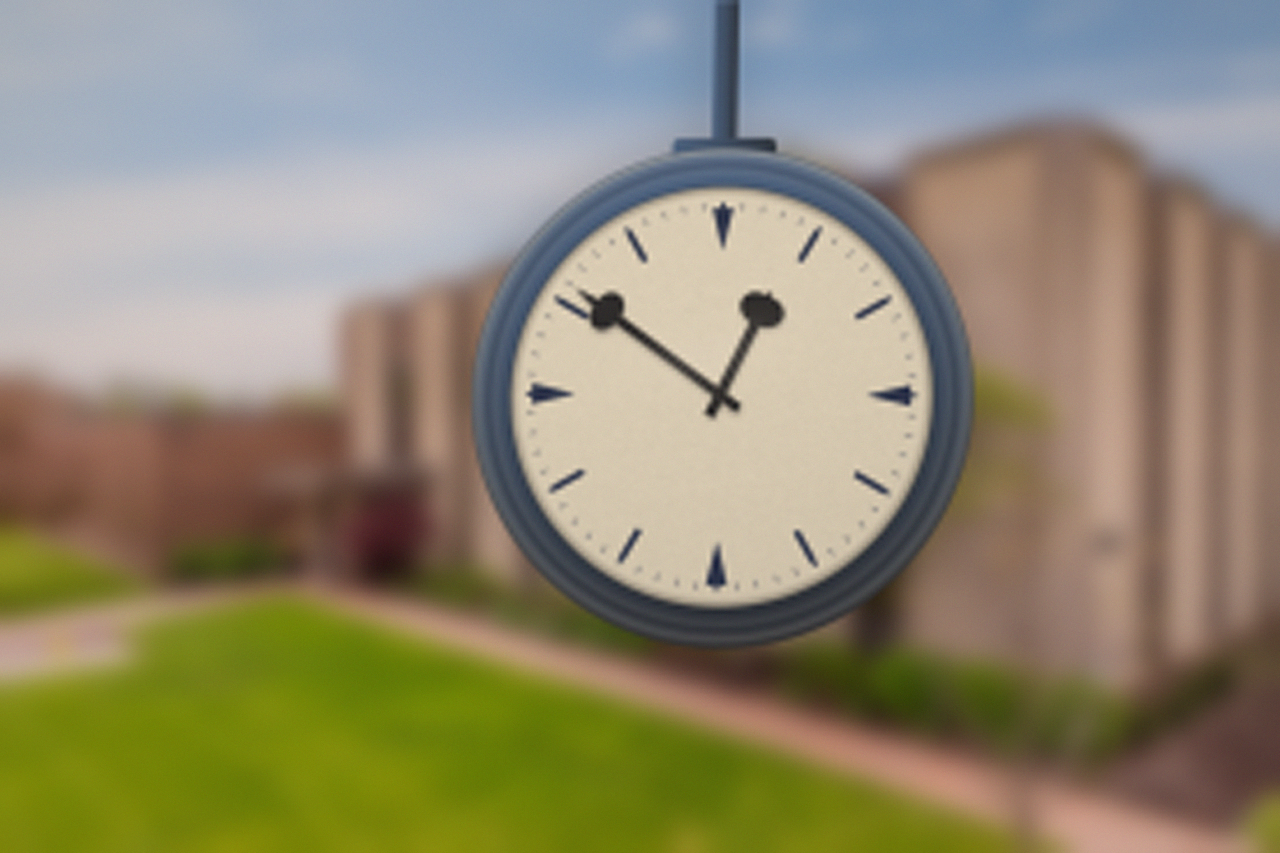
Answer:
12,51
